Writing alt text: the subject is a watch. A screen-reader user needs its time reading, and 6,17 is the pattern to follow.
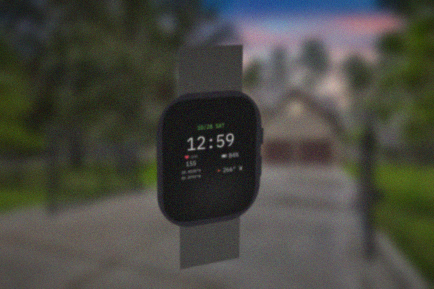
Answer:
12,59
